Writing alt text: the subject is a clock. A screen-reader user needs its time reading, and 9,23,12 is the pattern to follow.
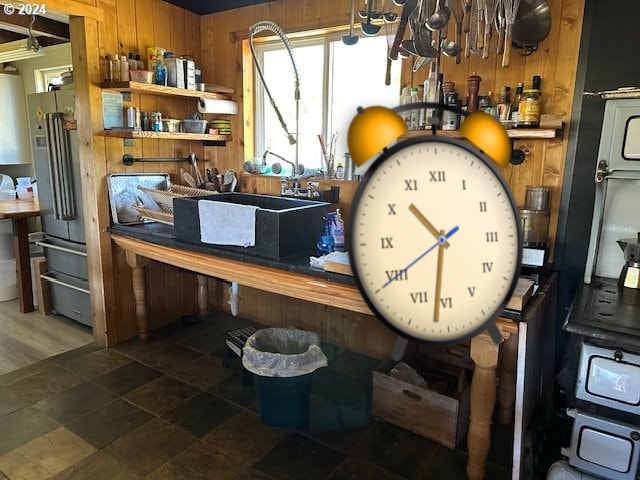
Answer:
10,31,40
